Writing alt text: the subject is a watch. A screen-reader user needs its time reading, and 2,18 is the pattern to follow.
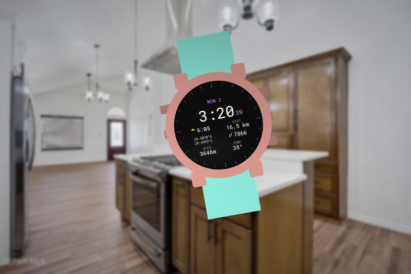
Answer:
3,20
